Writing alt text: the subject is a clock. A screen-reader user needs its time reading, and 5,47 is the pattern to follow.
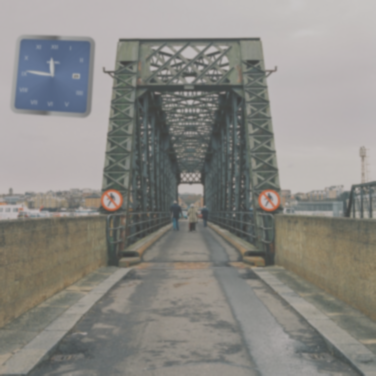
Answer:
11,46
